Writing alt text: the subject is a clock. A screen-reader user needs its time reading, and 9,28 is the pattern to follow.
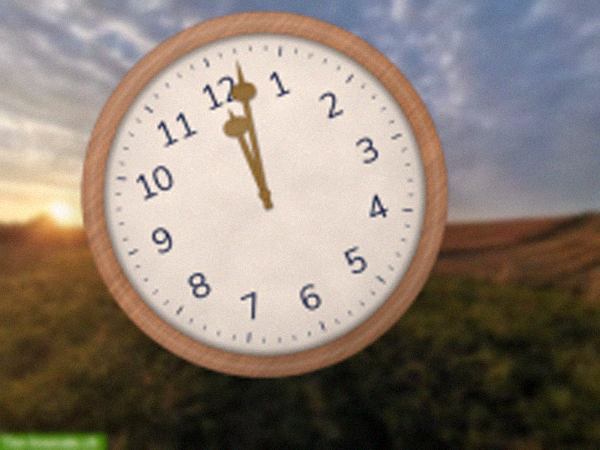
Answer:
12,02
